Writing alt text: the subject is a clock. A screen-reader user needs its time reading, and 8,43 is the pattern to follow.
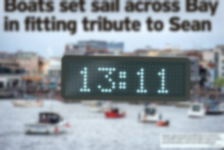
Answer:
13,11
